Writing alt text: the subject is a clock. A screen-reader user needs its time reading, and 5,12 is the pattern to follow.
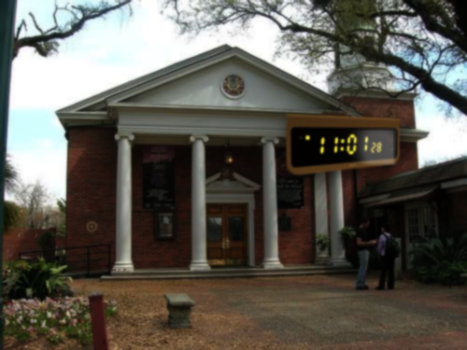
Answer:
11,01
